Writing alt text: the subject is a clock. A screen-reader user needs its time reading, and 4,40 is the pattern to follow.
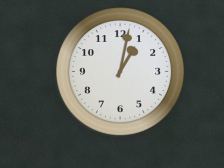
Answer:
1,02
